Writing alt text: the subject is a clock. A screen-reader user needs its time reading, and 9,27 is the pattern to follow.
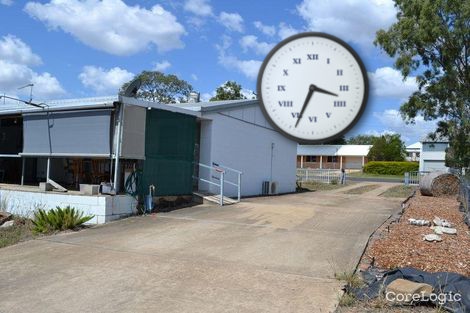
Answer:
3,34
